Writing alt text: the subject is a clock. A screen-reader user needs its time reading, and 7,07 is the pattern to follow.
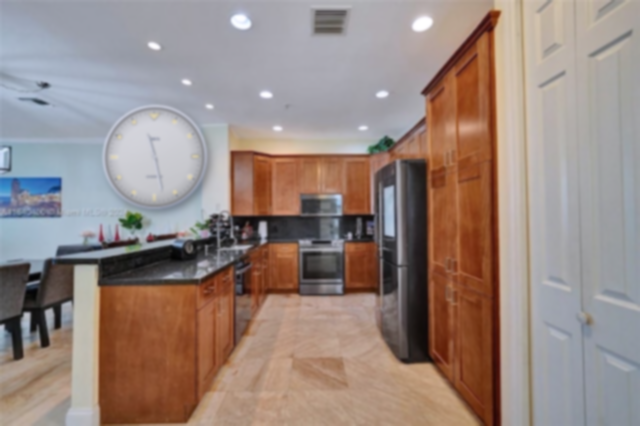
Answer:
11,28
